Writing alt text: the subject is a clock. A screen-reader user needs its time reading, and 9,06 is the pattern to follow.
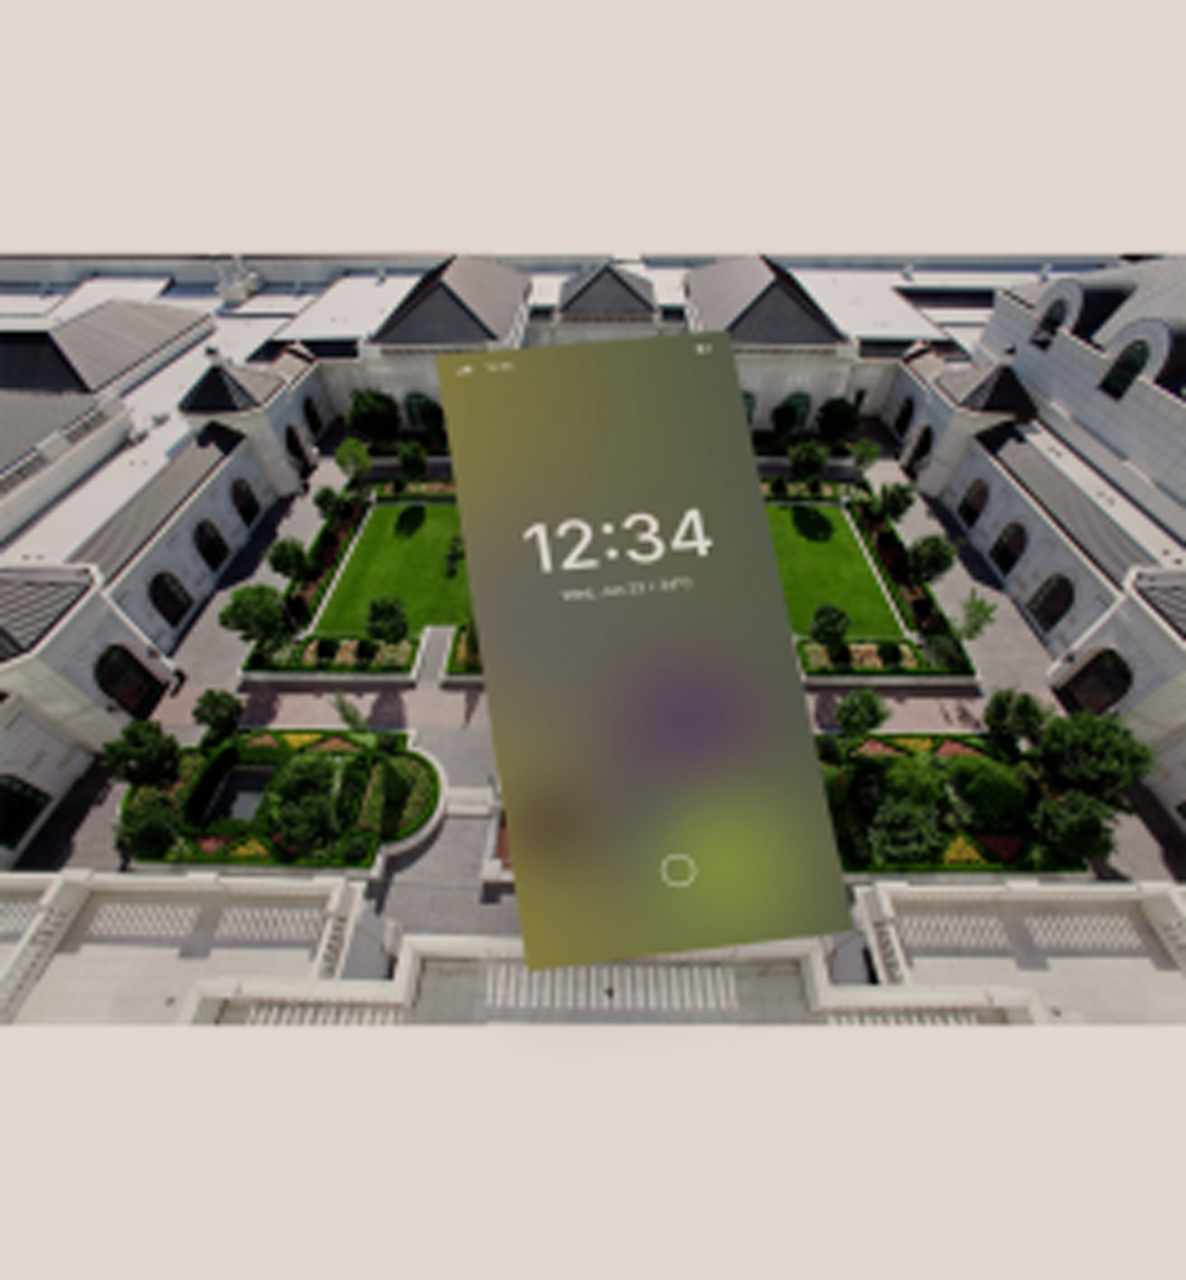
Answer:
12,34
